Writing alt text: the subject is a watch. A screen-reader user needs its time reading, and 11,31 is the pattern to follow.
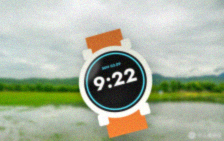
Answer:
9,22
